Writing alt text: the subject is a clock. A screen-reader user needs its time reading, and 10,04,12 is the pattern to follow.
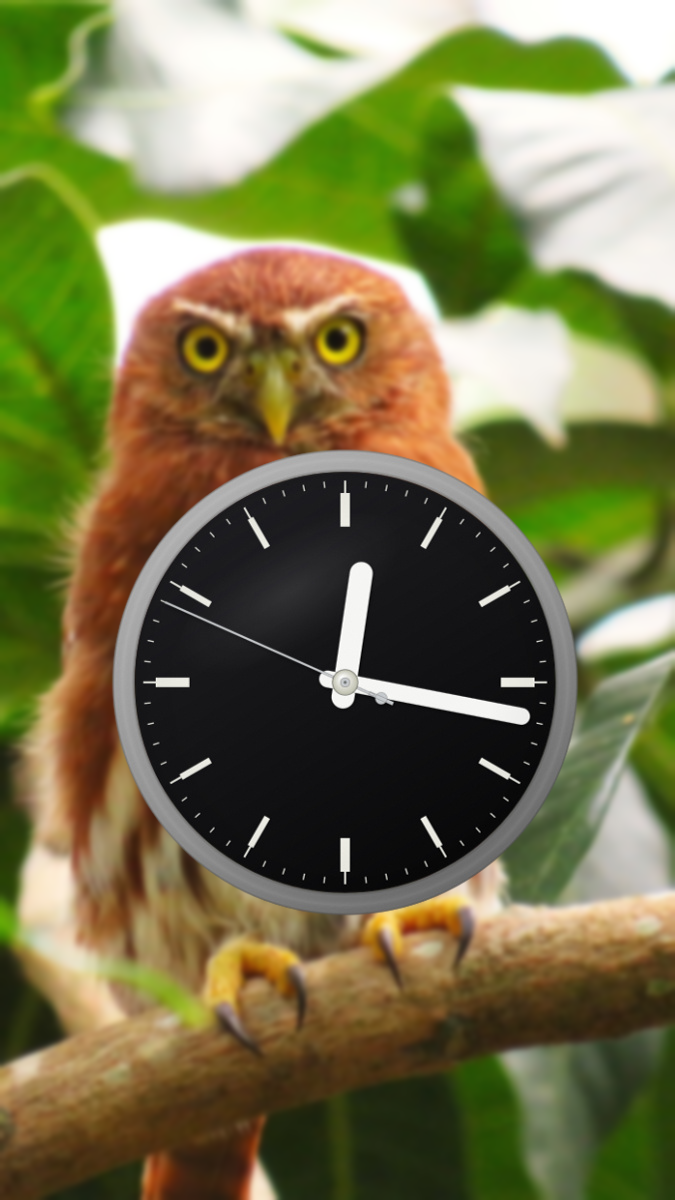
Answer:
12,16,49
